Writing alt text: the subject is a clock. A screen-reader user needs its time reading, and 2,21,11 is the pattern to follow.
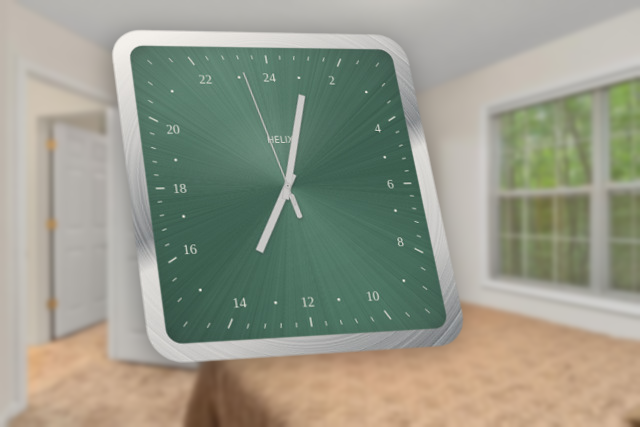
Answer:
14,02,58
